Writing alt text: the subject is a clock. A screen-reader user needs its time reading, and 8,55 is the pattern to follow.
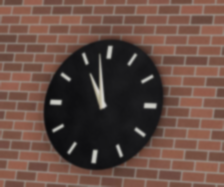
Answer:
10,58
